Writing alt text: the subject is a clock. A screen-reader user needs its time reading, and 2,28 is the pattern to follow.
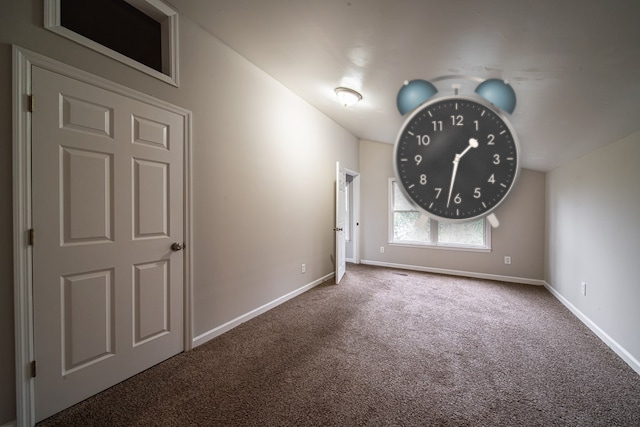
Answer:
1,32
